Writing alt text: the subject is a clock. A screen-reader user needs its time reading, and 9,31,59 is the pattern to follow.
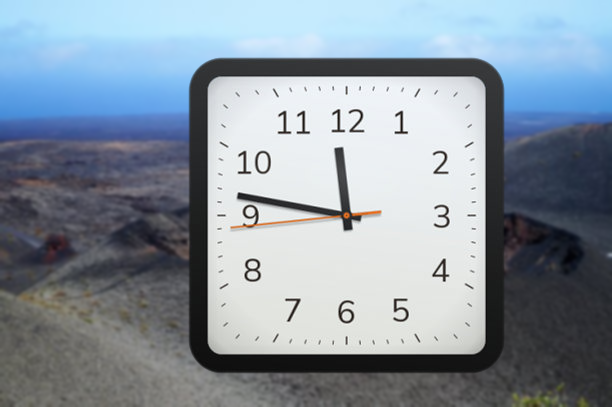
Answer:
11,46,44
